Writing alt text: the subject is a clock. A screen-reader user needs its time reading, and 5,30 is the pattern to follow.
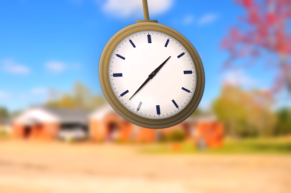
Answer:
1,38
